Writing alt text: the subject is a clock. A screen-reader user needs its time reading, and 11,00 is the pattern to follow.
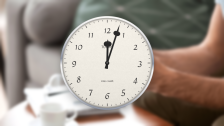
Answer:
12,03
